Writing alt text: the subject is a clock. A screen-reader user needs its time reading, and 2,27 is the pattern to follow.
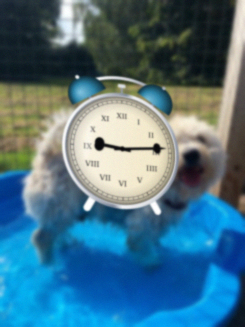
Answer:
9,14
